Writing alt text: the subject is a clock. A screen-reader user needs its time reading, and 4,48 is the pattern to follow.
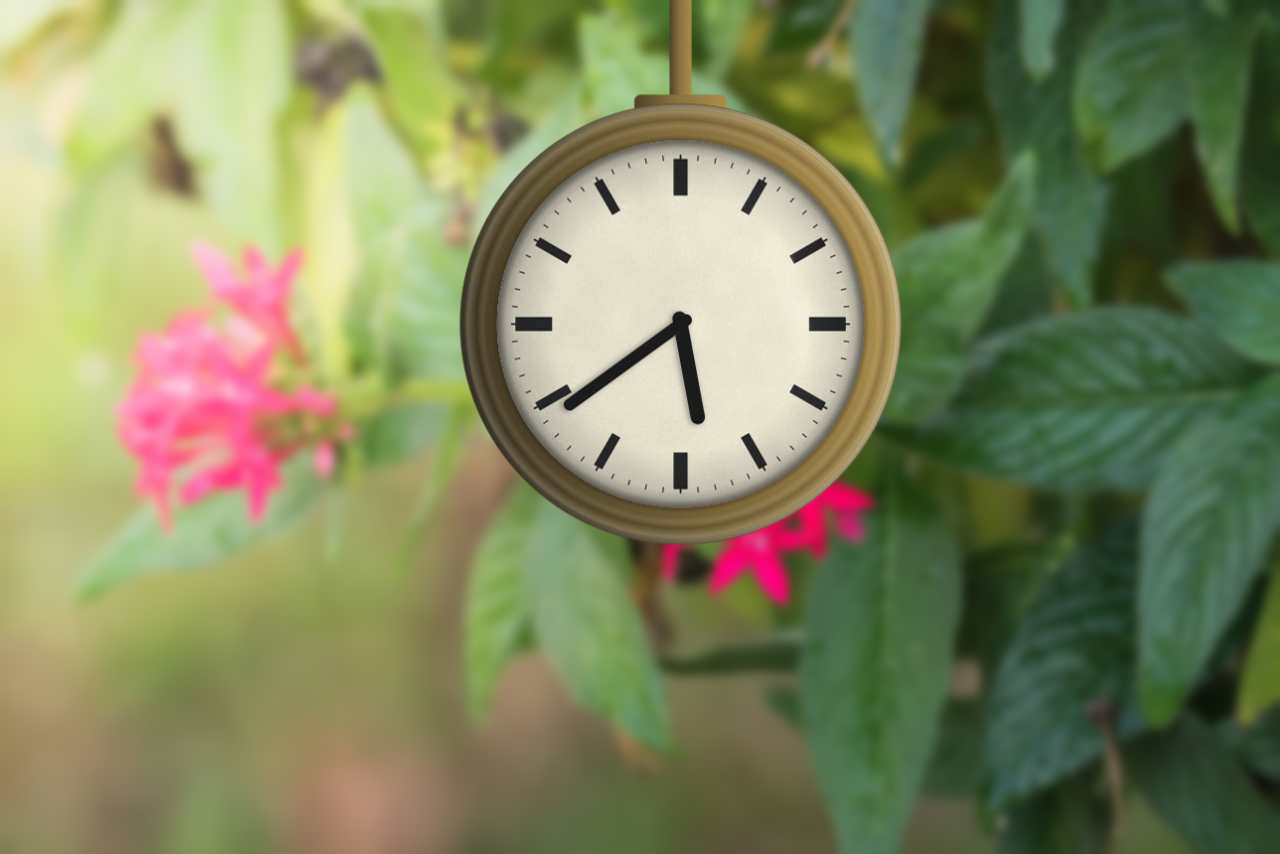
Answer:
5,39
